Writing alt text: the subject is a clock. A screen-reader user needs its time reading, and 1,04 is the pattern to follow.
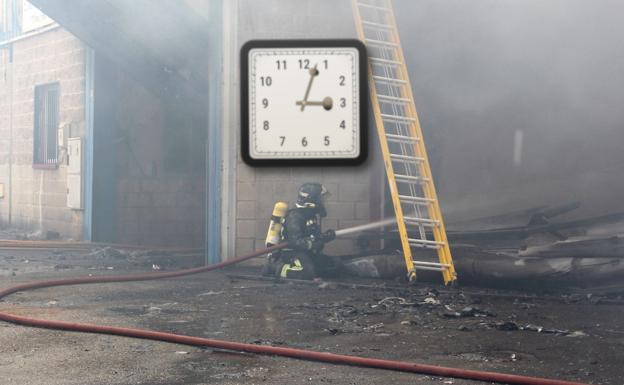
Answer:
3,03
